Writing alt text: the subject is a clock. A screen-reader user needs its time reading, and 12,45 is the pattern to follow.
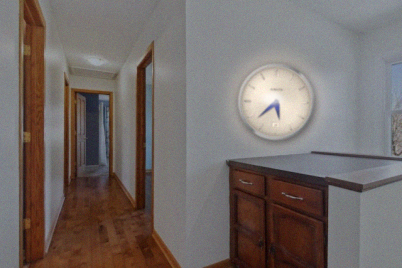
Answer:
5,38
